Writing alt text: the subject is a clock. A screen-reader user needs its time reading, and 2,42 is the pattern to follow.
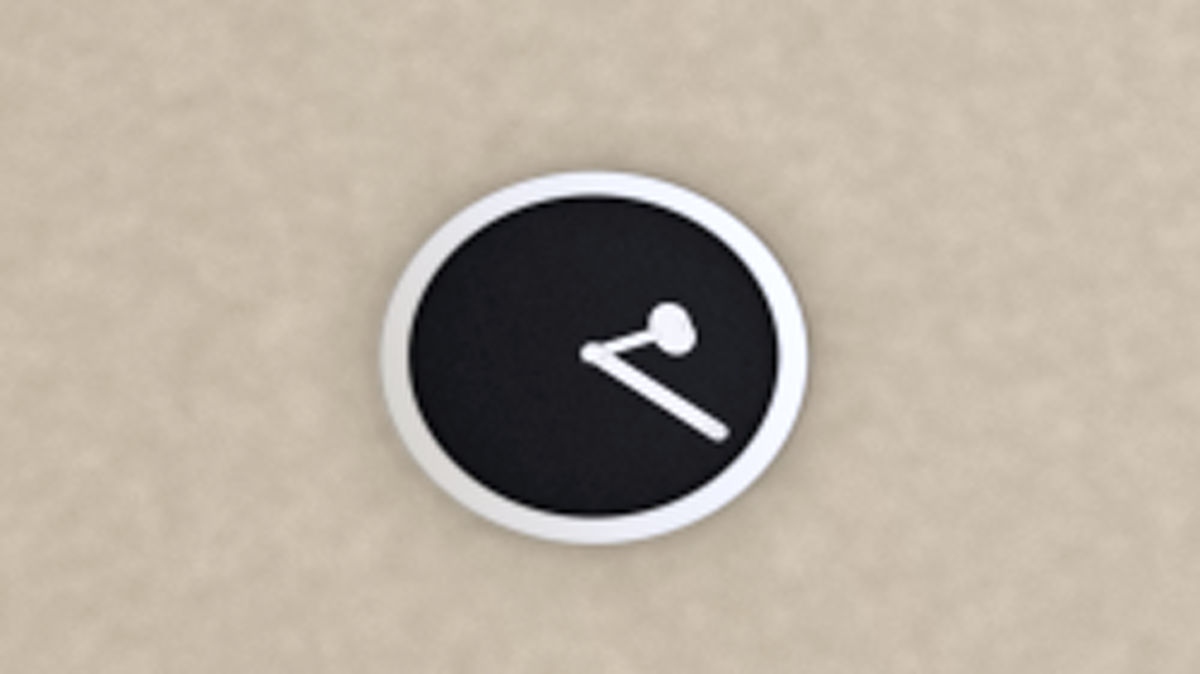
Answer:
2,21
